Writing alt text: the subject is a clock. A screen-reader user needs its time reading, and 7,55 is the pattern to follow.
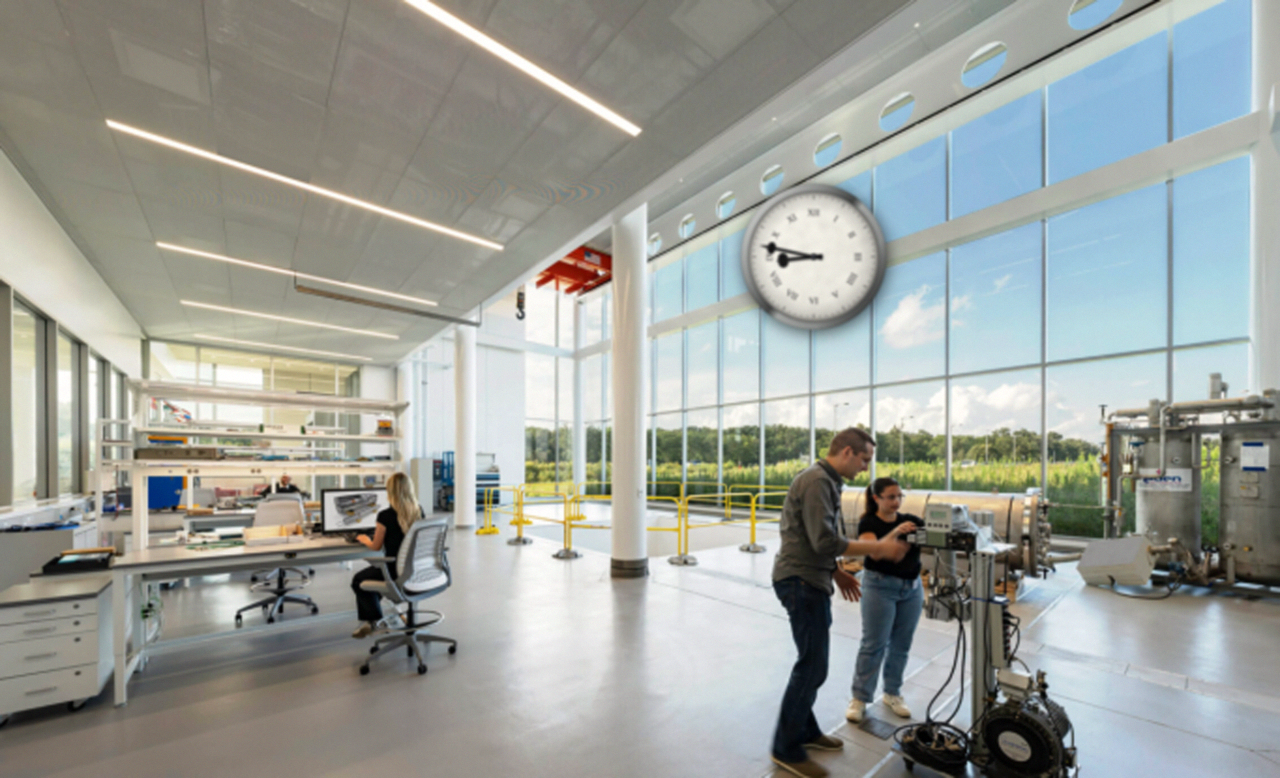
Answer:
8,47
